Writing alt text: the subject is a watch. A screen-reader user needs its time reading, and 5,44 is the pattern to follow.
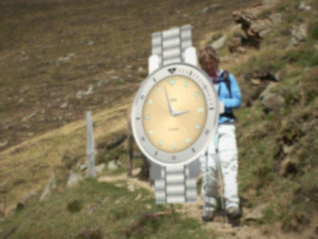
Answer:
2,57
